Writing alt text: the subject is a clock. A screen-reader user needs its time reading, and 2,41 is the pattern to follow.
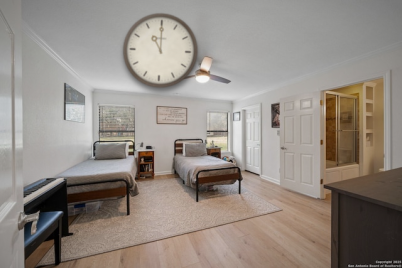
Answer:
11,00
